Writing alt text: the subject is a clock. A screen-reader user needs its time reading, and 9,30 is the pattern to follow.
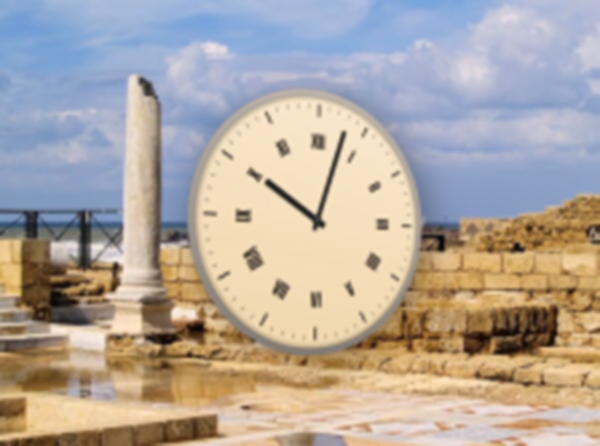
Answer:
10,03
